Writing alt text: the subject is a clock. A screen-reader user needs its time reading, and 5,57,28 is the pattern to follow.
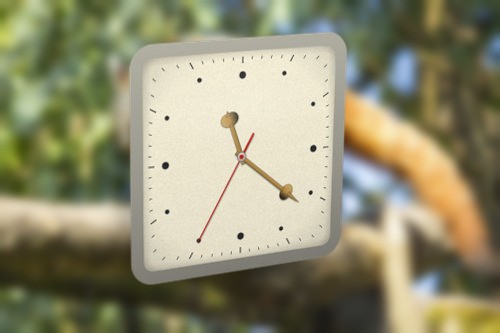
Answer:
11,21,35
